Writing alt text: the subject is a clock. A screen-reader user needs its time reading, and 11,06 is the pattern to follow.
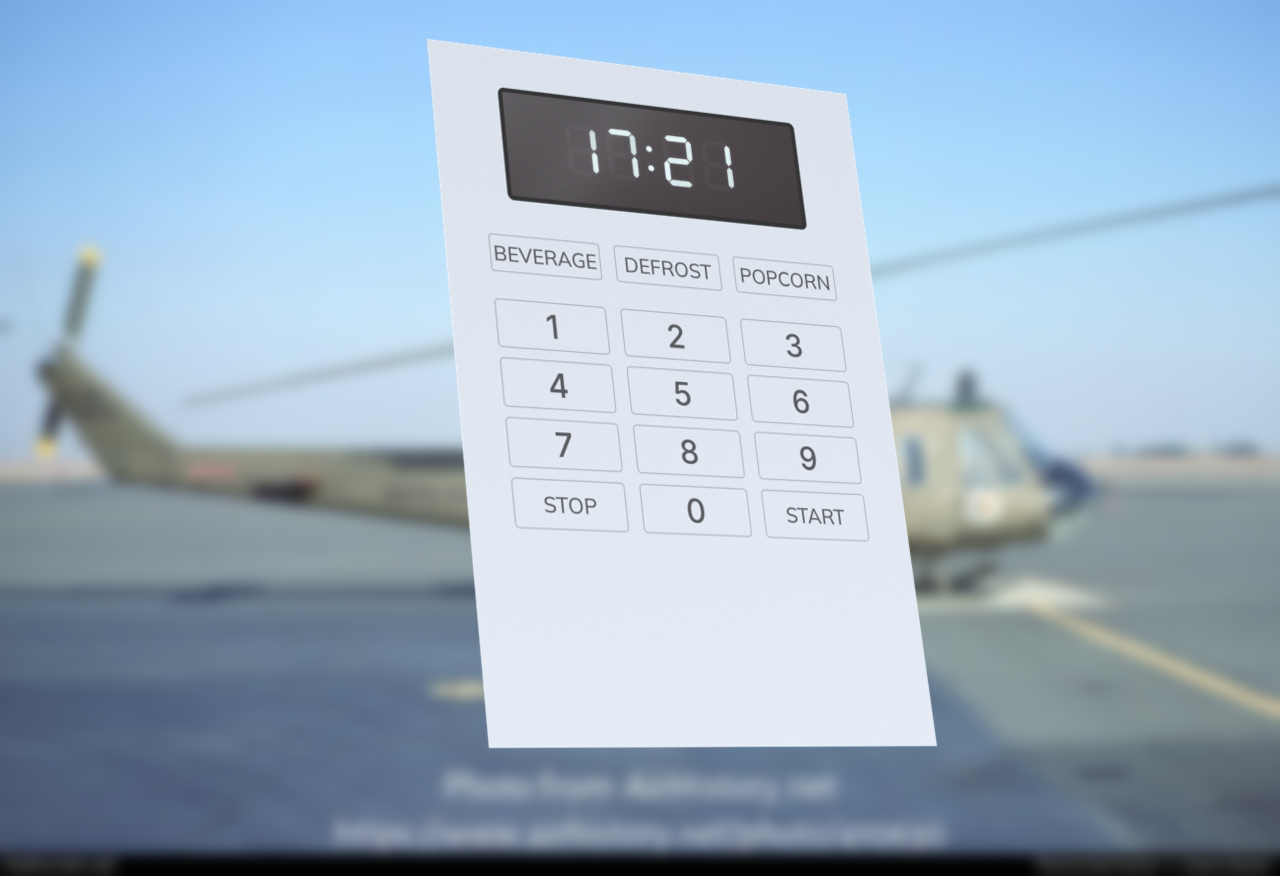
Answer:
17,21
